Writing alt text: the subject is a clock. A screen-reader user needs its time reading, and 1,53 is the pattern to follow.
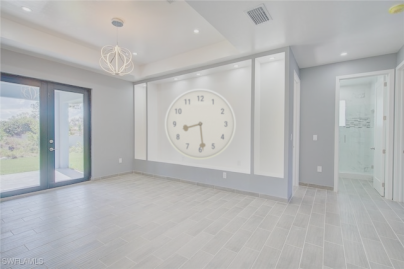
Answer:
8,29
